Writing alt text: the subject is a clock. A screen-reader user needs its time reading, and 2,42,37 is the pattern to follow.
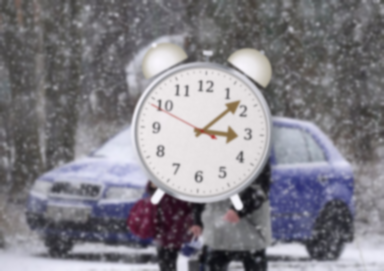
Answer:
3,07,49
